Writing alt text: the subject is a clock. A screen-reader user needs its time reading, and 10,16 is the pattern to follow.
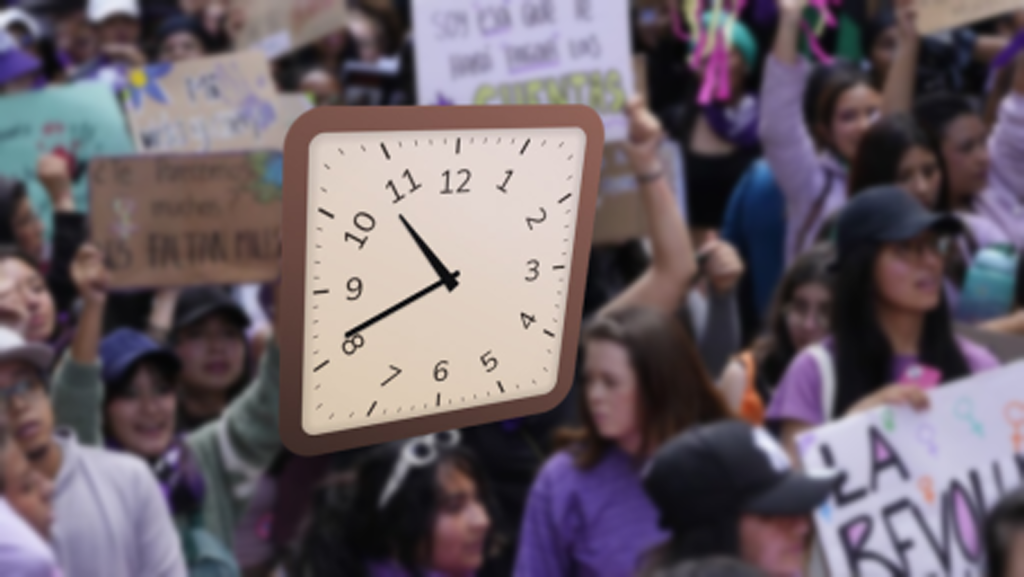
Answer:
10,41
